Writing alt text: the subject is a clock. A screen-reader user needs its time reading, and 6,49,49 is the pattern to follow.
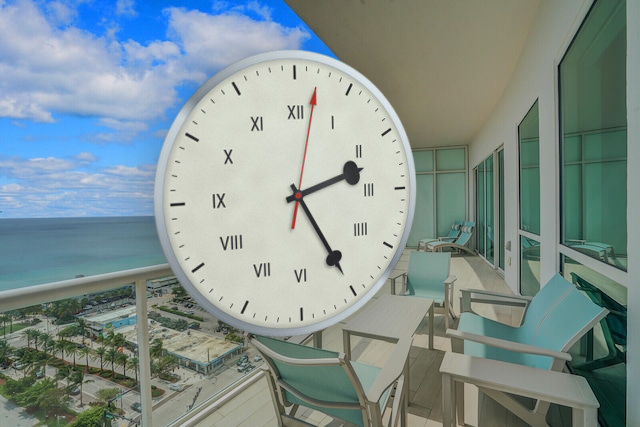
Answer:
2,25,02
